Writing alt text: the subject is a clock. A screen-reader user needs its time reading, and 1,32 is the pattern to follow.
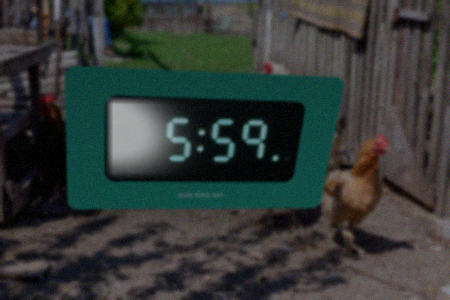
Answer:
5,59
